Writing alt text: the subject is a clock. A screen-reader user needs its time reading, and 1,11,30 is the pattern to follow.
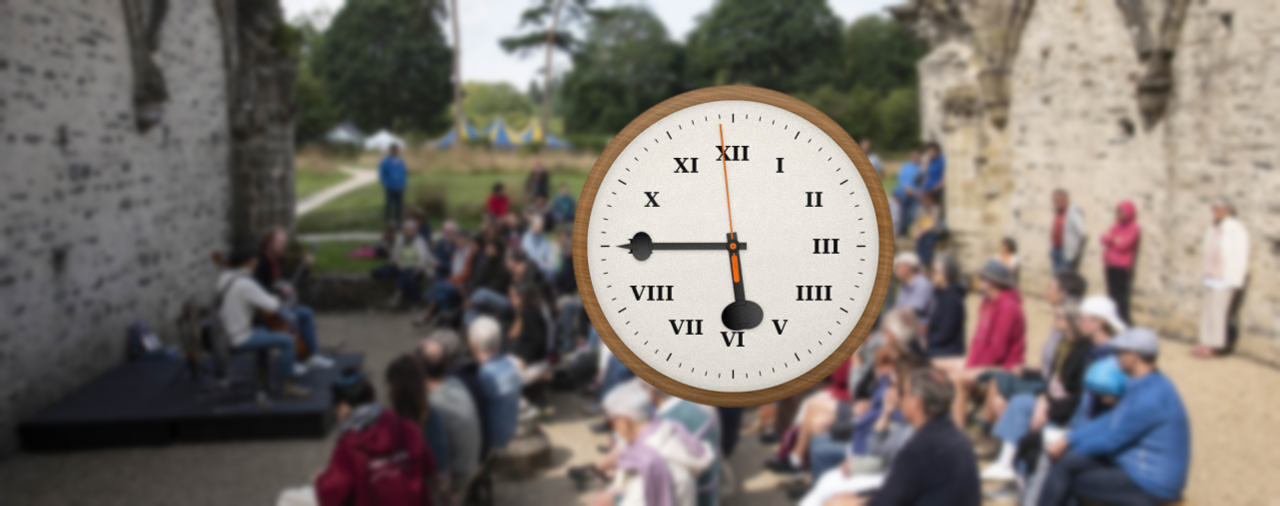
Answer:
5,44,59
